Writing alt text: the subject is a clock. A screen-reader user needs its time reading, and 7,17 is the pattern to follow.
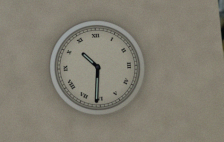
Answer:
10,31
